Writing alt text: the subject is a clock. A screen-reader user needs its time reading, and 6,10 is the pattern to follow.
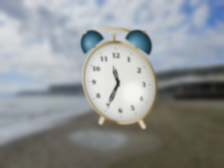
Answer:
11,35
